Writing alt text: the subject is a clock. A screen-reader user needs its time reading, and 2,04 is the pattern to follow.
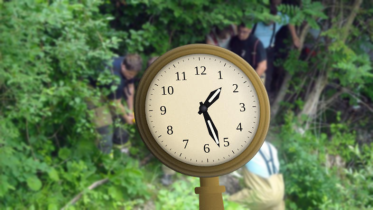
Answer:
1,27
